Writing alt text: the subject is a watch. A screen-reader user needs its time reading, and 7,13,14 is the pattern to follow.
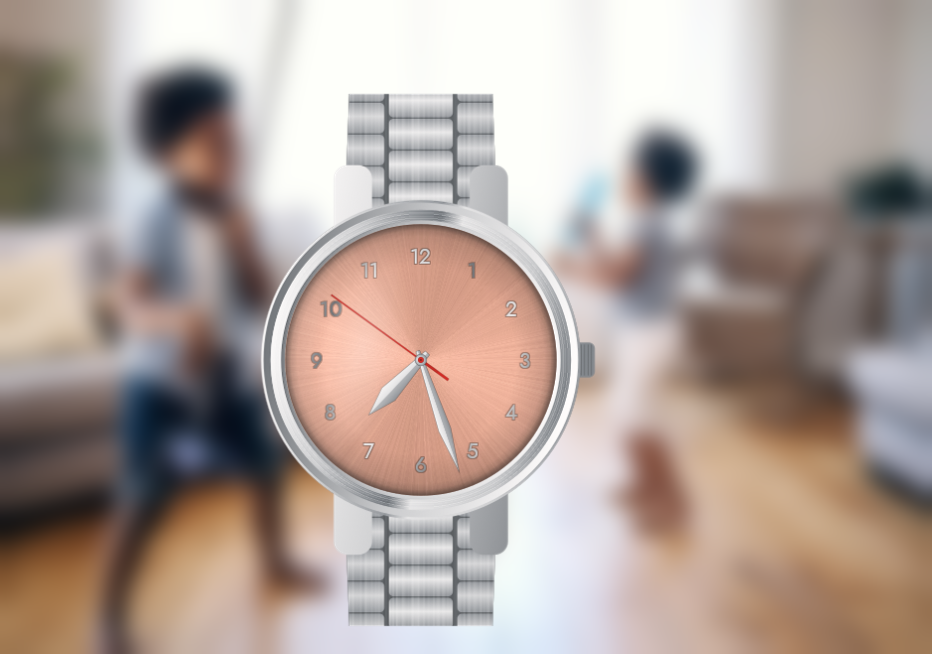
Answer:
7,26,51
